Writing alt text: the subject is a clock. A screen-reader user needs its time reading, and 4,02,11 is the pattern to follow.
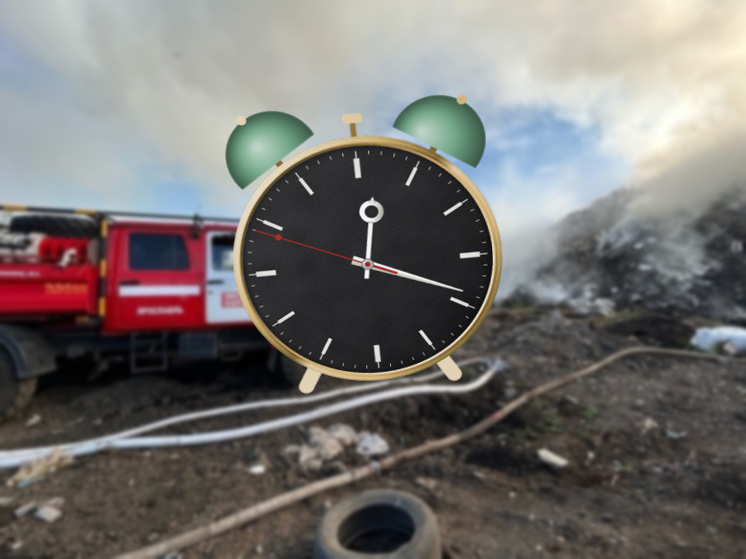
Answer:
12,18,49
